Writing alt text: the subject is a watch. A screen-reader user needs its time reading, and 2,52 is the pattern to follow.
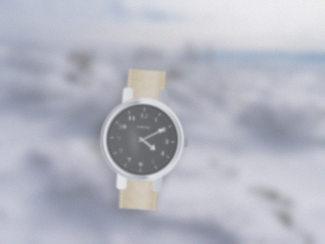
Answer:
4,10
